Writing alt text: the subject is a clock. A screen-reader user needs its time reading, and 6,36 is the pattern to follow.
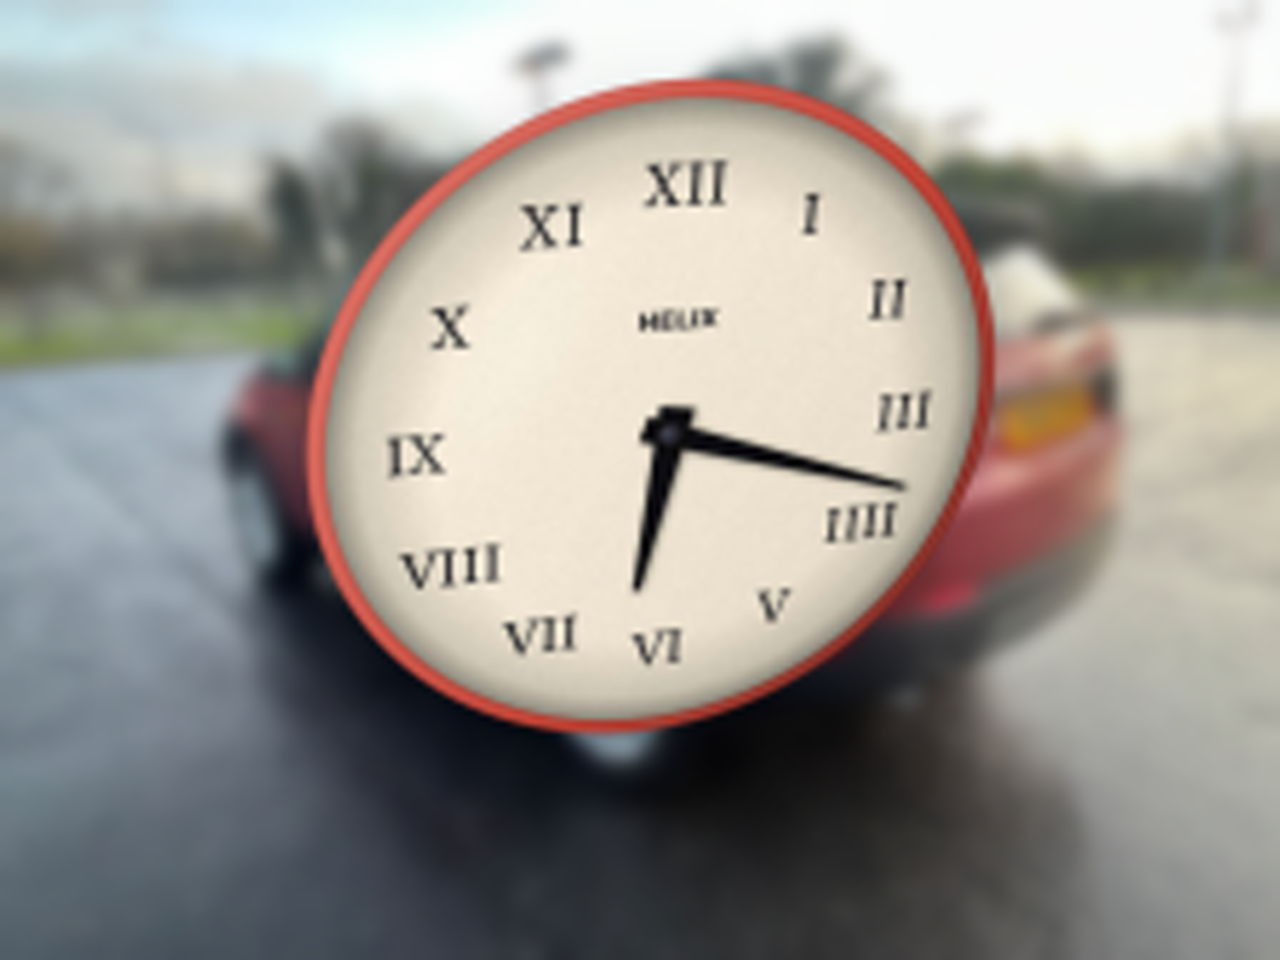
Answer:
6,18
